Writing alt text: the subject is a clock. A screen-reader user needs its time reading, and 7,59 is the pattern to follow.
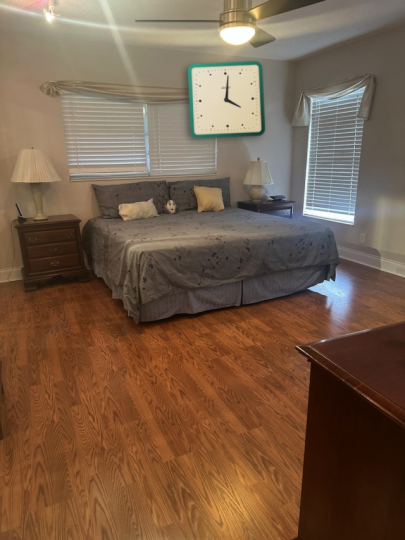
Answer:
4,01
